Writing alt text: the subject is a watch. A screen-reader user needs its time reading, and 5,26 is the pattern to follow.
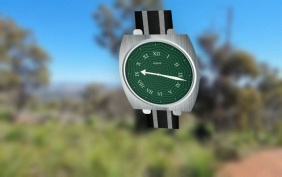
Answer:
9,17
